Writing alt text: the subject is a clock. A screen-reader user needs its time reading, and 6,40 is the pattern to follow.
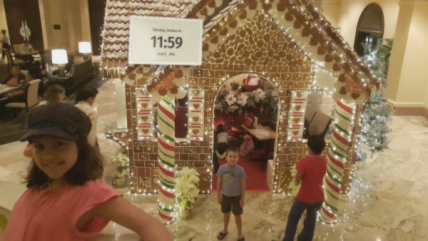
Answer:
11,59
